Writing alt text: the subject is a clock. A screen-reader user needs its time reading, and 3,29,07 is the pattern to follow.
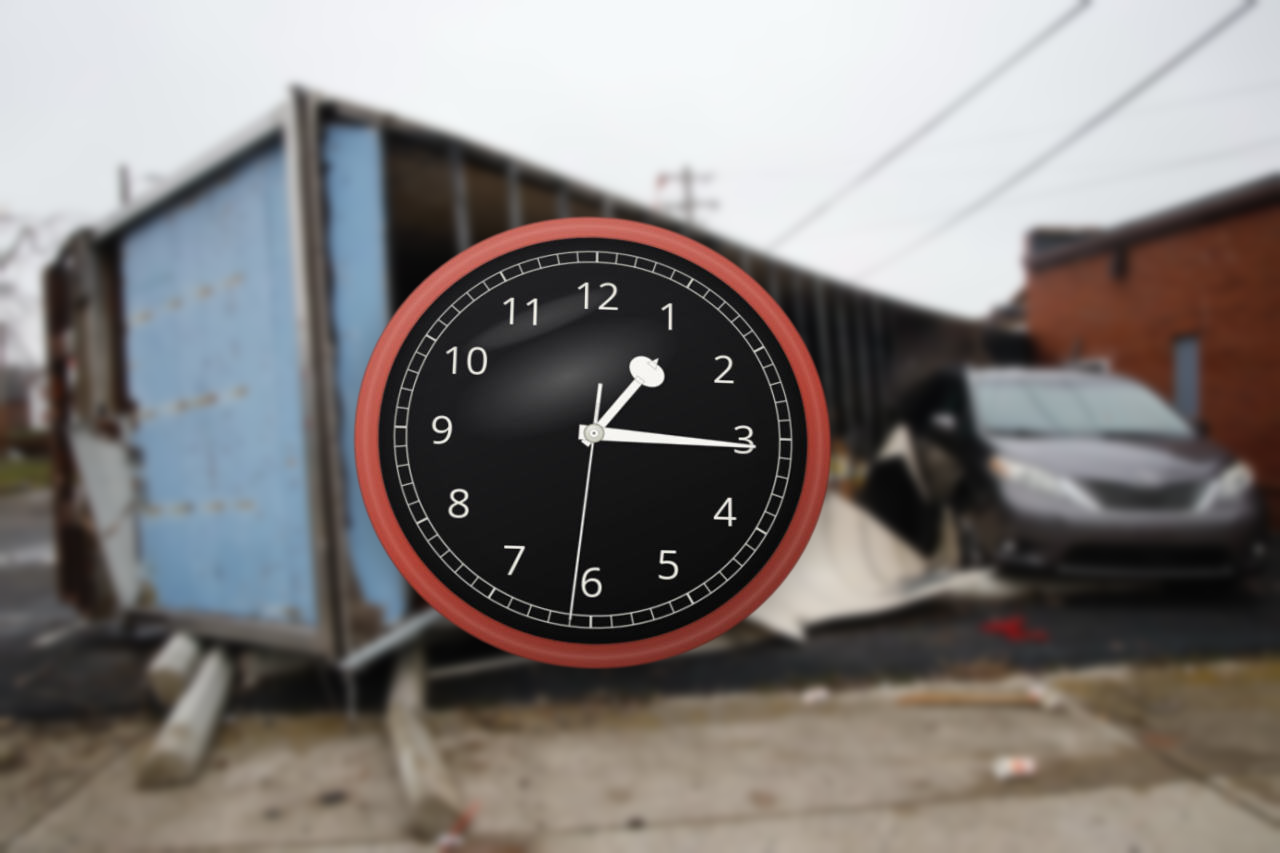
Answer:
1,15,31
